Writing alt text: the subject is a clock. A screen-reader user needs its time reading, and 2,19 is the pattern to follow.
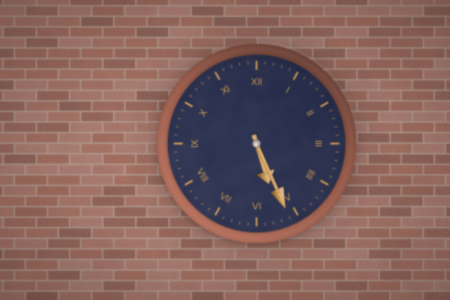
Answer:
5,26
